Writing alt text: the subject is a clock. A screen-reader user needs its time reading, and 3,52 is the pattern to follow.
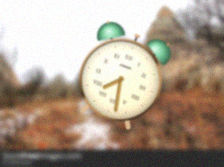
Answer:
7,28
